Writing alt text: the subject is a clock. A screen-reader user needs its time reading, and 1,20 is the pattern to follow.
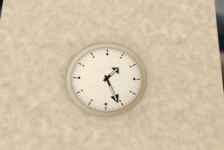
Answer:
1,26
